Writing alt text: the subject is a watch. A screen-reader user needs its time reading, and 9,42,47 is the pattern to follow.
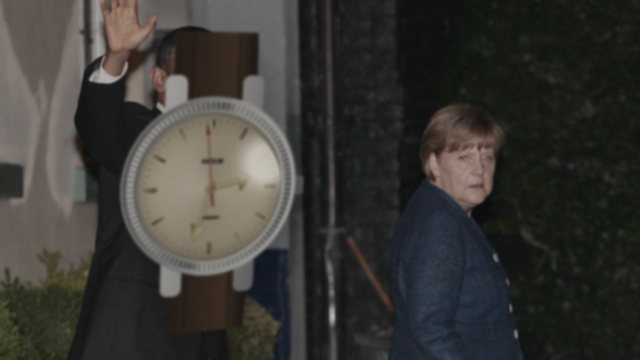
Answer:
2,32,59
